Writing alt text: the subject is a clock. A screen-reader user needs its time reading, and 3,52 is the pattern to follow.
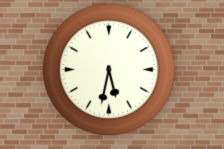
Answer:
5,32
